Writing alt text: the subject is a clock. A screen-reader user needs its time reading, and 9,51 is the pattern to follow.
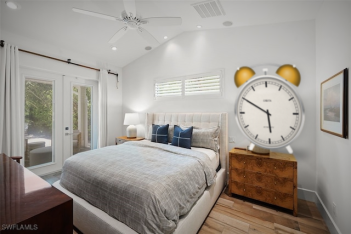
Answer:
5,50
